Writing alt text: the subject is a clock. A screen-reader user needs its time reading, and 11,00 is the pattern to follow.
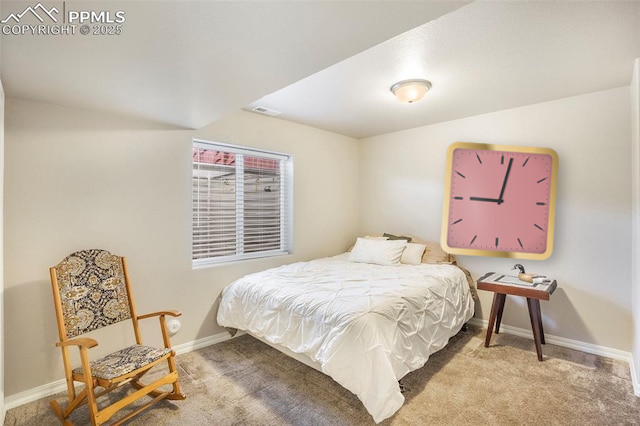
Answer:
9,02
